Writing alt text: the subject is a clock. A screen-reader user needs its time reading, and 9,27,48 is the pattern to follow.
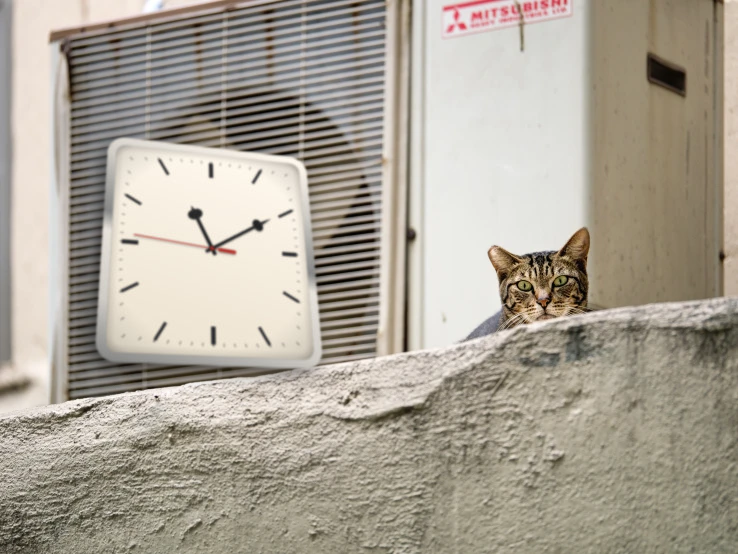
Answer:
11,09,46
